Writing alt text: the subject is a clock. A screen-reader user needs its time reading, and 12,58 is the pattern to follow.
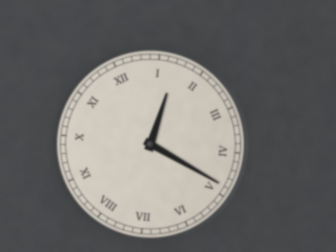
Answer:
1,24
